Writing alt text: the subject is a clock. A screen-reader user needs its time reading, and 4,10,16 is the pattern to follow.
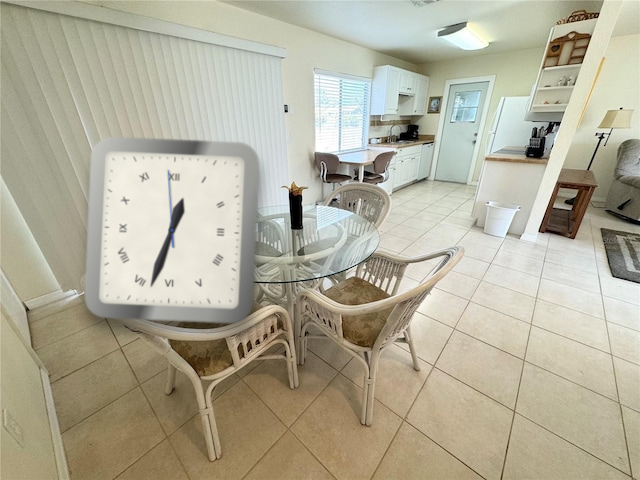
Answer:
12,32,59
